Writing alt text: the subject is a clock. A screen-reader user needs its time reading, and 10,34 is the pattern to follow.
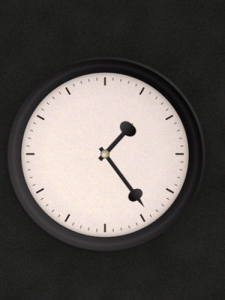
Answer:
1,24
